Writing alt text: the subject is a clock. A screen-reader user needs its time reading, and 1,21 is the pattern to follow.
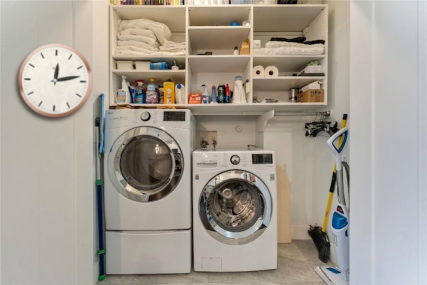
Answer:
12,13
